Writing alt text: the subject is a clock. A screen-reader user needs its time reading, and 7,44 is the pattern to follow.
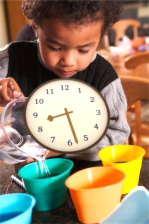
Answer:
8,28
